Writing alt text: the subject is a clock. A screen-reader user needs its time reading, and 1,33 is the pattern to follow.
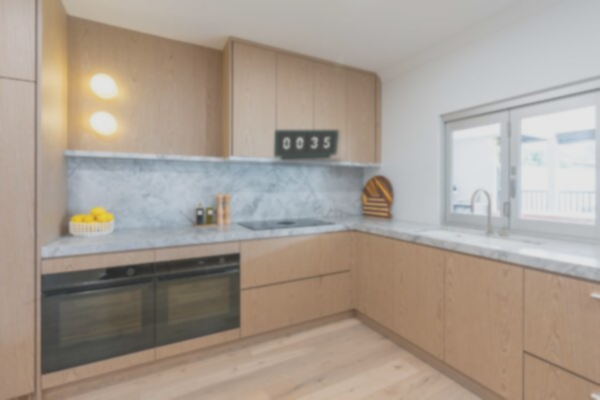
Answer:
0,35
